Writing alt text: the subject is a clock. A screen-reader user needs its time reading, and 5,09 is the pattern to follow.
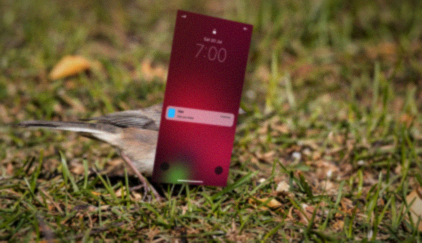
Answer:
7,00
